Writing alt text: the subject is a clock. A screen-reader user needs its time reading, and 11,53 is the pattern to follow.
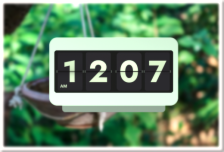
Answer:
12,07
